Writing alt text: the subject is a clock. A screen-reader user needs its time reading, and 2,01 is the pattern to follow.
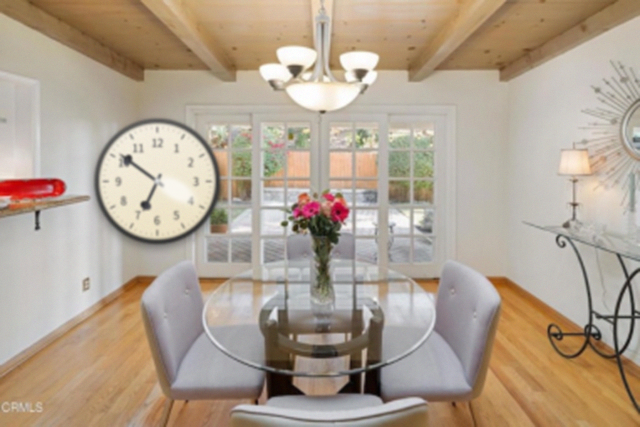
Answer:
6,51
